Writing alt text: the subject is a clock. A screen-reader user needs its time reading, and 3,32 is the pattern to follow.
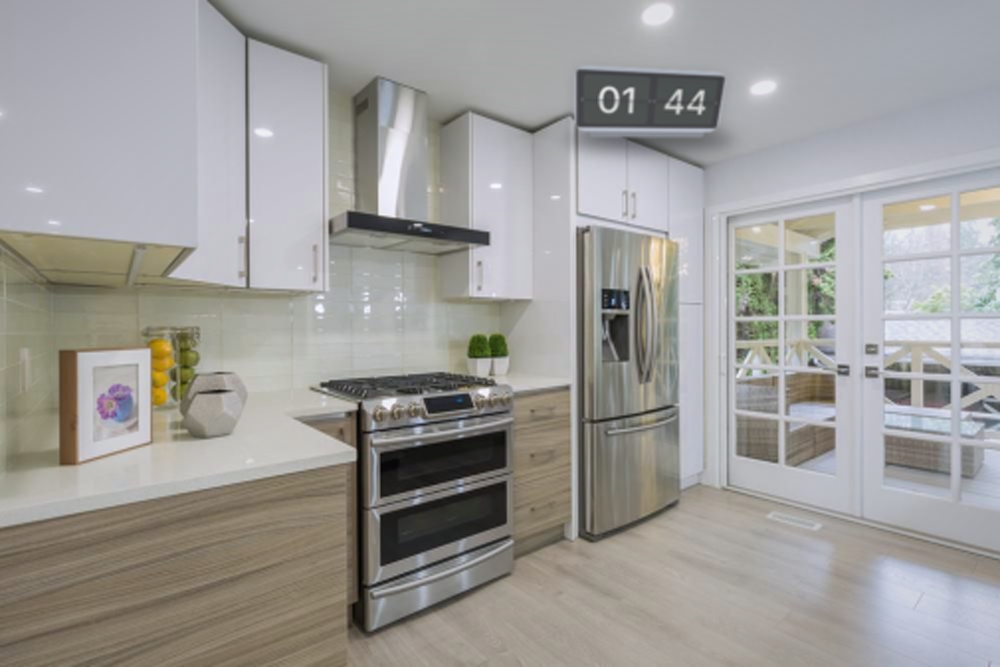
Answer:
1,44
